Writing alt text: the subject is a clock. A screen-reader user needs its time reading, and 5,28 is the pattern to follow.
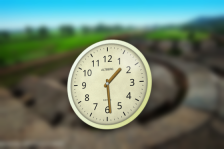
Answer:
1,29
